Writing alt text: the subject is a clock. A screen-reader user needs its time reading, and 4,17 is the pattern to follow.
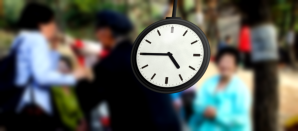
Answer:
4,45
